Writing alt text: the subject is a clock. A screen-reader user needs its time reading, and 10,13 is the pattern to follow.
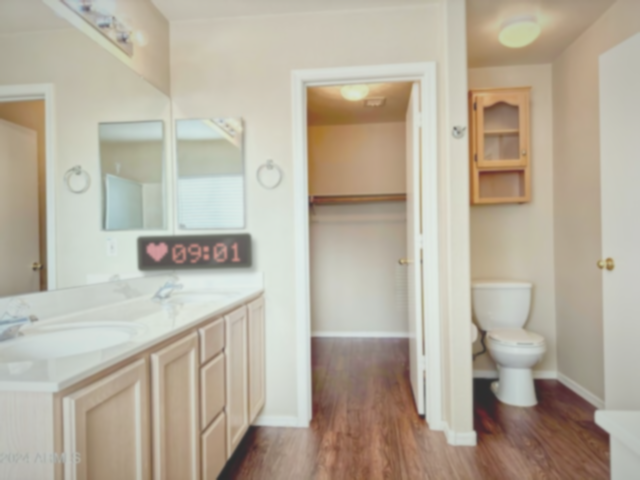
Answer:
9,01
